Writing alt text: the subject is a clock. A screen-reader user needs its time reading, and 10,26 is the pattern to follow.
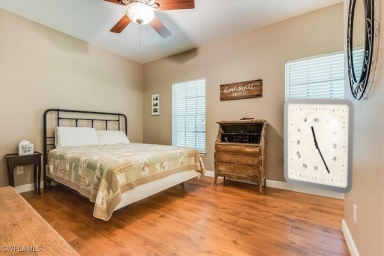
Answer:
11,25
